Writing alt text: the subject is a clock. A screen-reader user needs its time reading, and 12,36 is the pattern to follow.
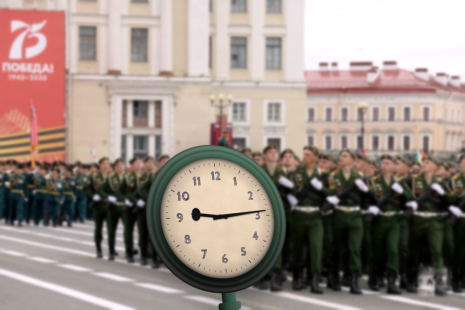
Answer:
9,14
